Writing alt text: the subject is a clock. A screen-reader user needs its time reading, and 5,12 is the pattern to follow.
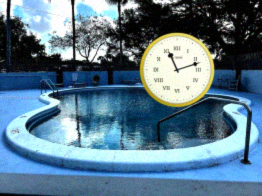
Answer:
11,12
